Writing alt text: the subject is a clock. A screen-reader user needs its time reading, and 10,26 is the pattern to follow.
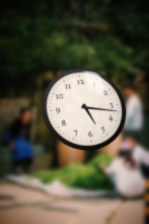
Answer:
5,17
